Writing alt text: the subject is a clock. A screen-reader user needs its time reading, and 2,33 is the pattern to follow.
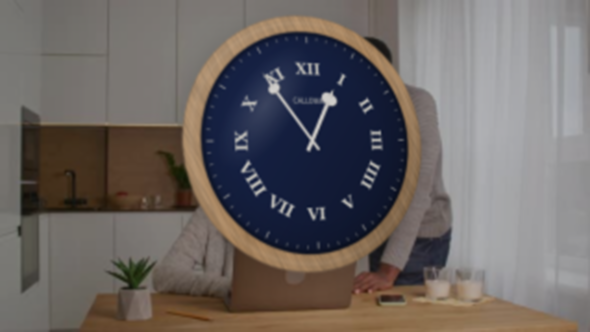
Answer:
12,54
